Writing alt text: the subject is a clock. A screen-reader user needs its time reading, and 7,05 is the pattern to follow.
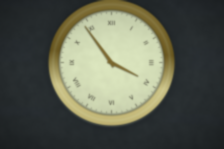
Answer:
3,54
